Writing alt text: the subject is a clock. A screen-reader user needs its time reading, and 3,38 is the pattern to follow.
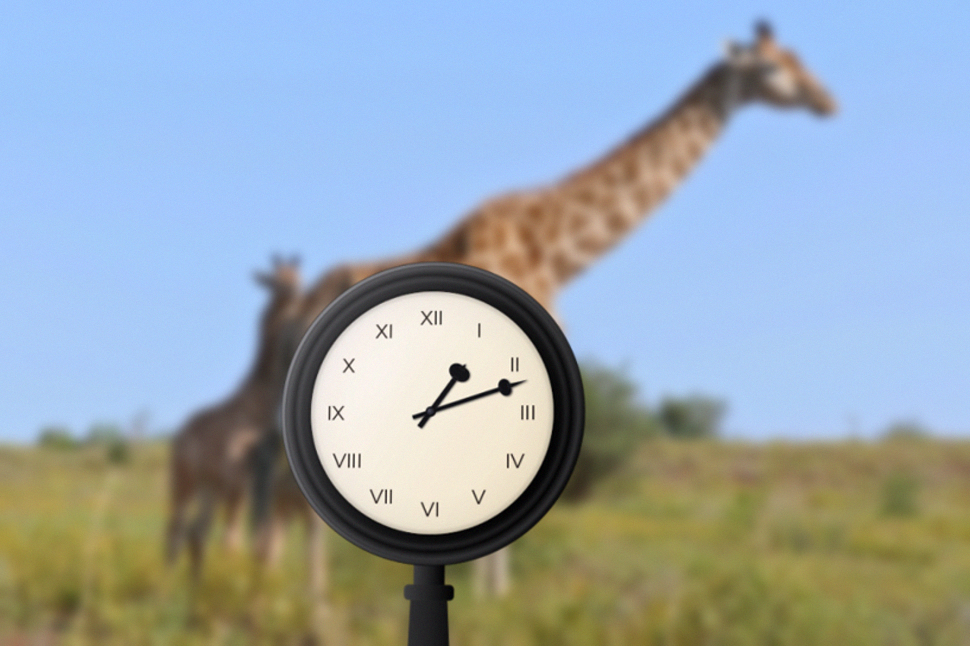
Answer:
1,12
